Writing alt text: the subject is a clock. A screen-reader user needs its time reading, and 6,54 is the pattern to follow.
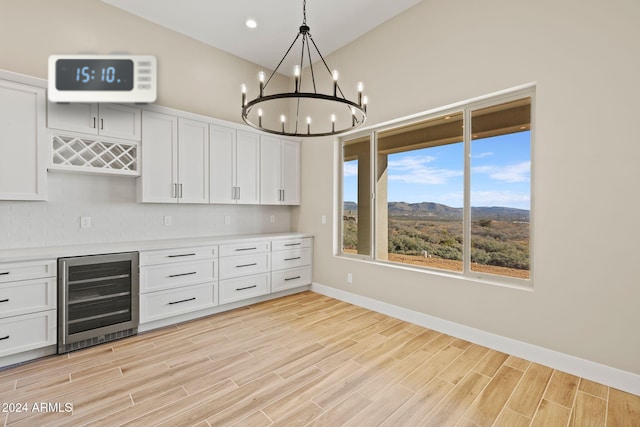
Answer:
15,10
